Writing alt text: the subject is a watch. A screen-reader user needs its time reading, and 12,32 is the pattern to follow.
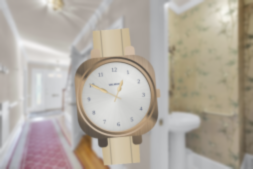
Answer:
12,50
